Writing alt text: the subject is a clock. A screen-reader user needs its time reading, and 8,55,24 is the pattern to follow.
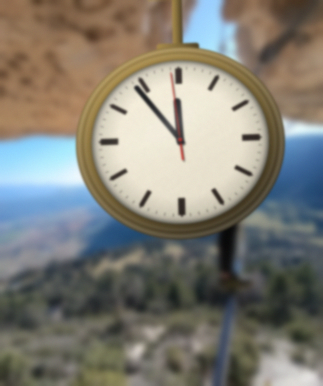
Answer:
11,53,59
